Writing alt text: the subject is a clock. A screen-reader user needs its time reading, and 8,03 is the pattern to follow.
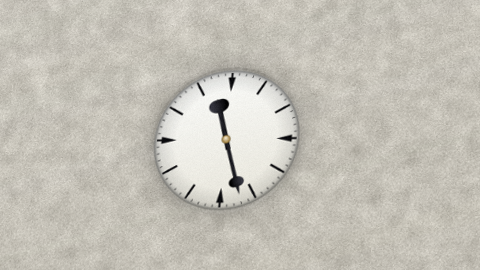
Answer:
11,27
